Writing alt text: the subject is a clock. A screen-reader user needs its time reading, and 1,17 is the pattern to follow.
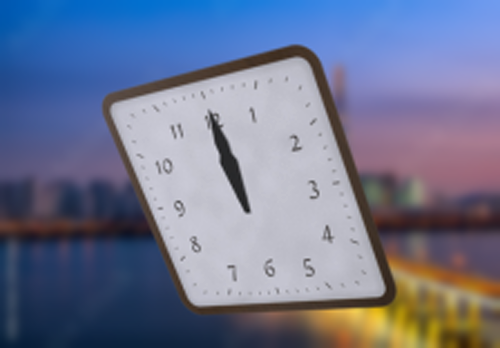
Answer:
12,00
